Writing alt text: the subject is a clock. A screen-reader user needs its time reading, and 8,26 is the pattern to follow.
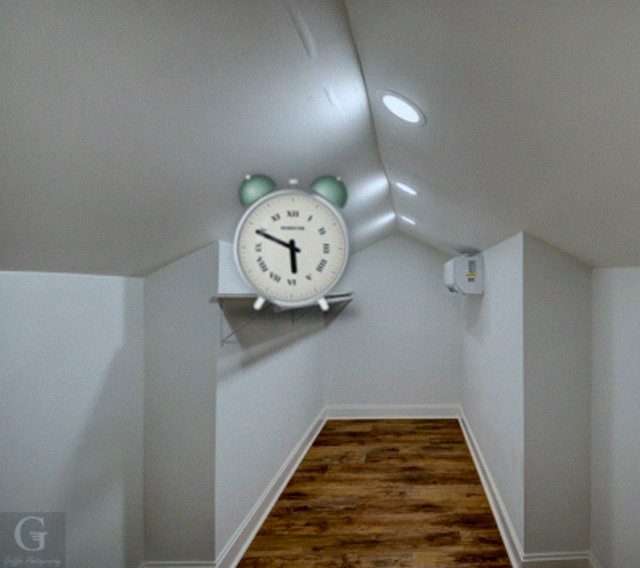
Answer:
5,49
